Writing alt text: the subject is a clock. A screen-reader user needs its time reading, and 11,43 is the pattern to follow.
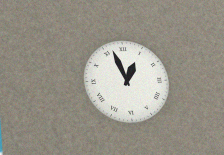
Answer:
12,57
